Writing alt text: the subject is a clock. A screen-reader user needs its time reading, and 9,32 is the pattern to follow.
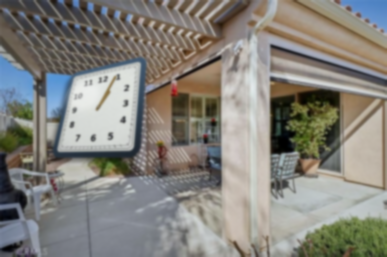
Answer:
1,04
